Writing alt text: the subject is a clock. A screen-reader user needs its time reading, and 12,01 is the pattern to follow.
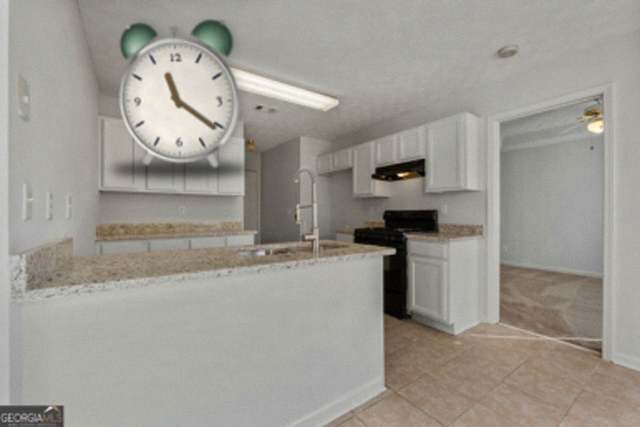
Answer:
11,21
